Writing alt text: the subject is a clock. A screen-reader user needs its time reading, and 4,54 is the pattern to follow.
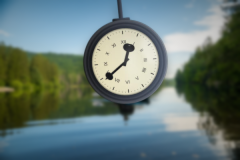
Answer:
12,39
